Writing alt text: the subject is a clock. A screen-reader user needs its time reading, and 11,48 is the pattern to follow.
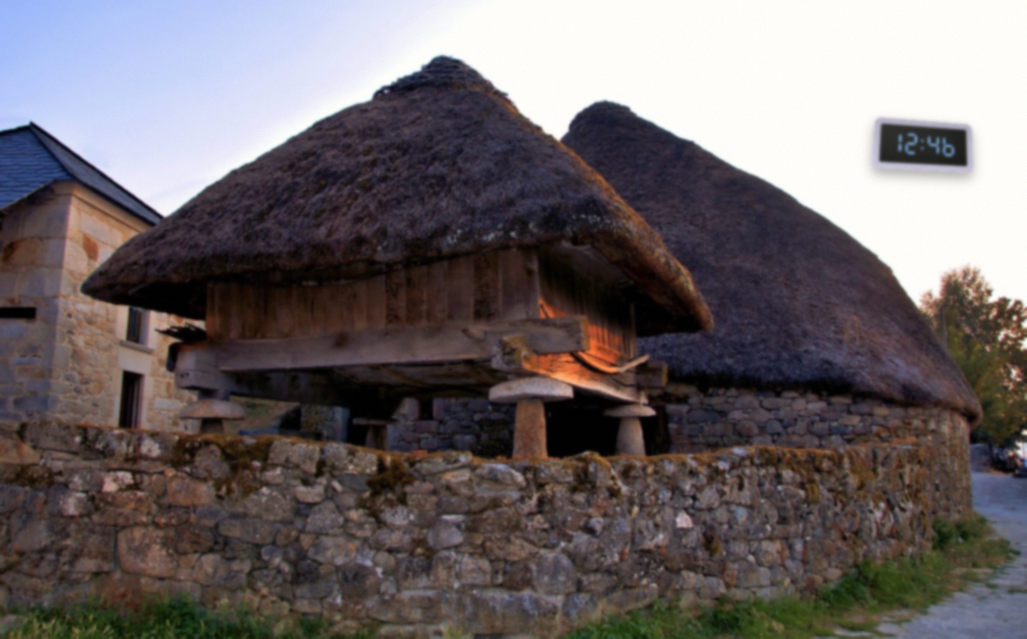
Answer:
12,46
